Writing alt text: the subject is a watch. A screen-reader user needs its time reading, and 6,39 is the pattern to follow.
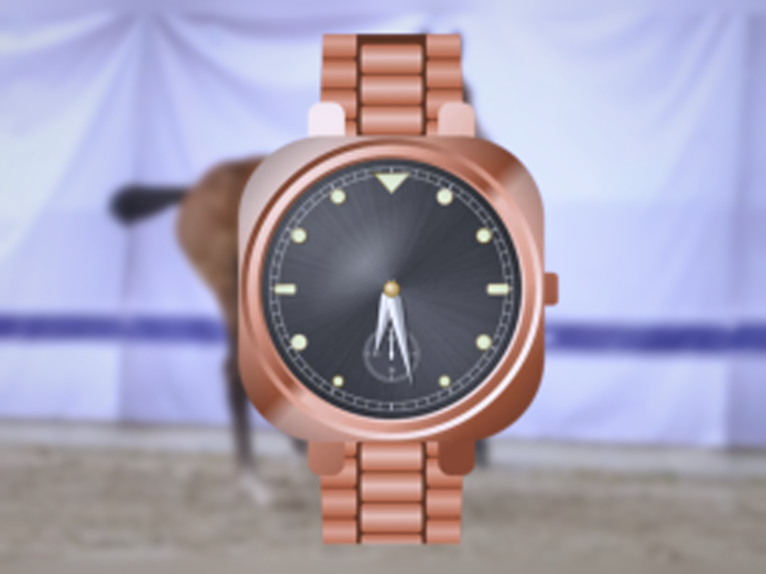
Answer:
6,28
